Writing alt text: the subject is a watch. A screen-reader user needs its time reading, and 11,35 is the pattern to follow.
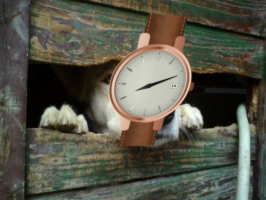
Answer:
8,11
